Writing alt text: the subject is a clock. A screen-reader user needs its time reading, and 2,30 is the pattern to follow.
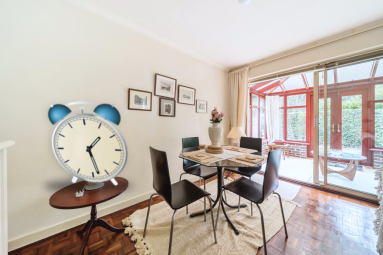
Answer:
1,28
